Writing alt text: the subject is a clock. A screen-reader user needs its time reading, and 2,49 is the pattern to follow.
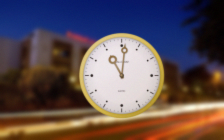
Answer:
11,01
